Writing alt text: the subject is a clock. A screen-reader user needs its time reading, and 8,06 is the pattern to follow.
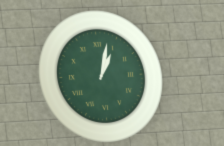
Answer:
1,03
